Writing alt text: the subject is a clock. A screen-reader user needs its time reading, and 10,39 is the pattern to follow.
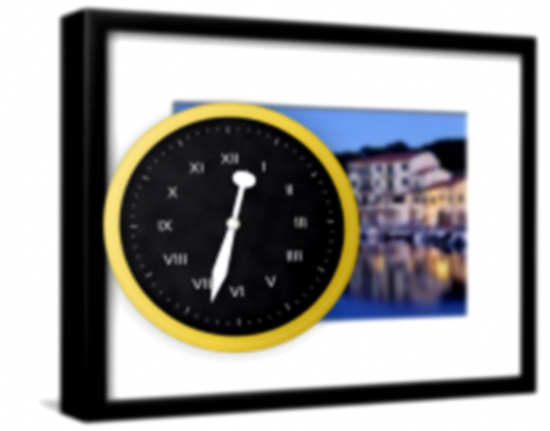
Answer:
12,33
